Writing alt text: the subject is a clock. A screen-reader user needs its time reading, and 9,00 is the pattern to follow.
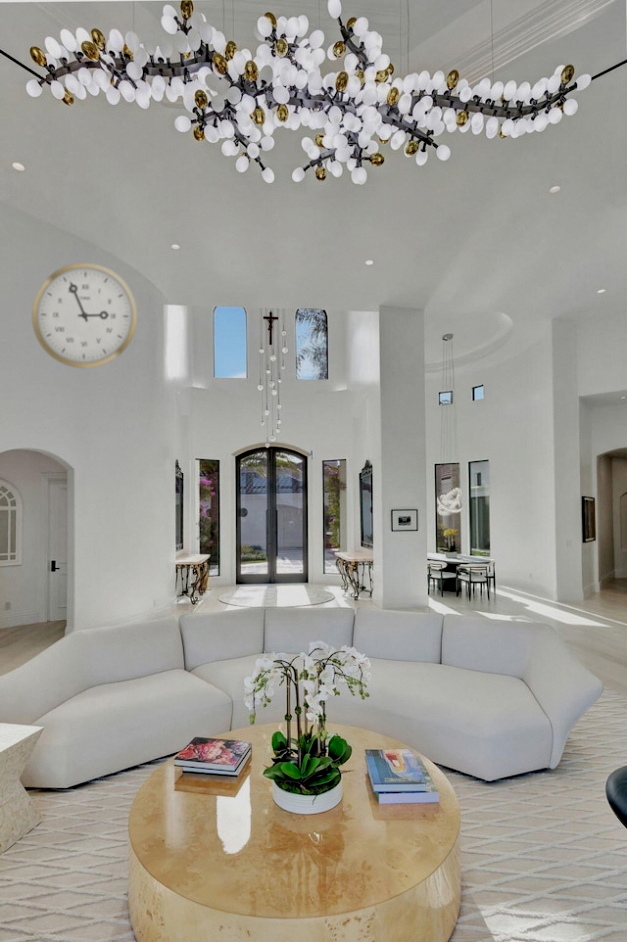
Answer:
2,56
